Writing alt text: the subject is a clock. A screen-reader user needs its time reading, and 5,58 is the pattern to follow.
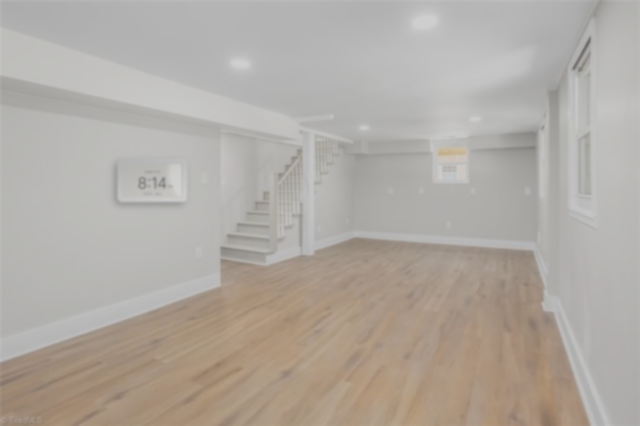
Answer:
8,14
